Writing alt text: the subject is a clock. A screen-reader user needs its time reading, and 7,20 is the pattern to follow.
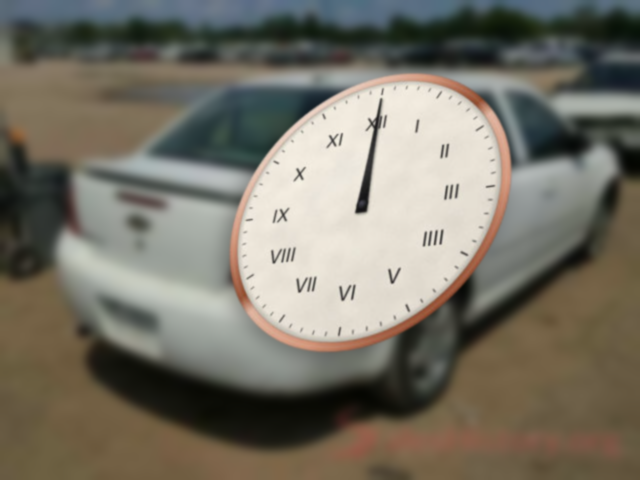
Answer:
12,00
